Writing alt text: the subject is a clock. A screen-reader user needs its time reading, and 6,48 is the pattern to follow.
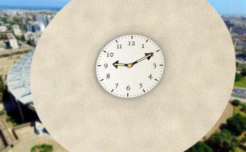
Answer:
9,10
